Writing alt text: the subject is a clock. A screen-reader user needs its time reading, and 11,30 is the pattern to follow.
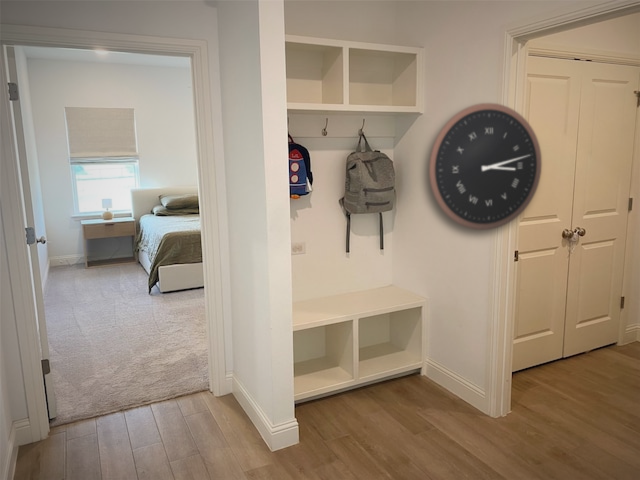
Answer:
3,13
